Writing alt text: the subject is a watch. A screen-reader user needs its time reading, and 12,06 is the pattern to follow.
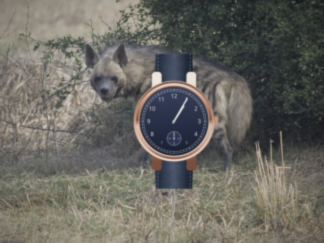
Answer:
1,05
